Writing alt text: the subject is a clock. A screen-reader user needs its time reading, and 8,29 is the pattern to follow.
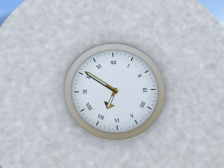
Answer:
6,51
